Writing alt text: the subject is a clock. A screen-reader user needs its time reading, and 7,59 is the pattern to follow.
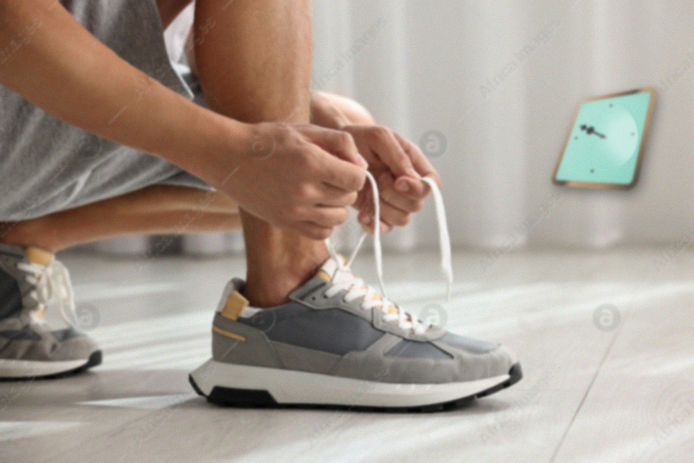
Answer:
9,49
